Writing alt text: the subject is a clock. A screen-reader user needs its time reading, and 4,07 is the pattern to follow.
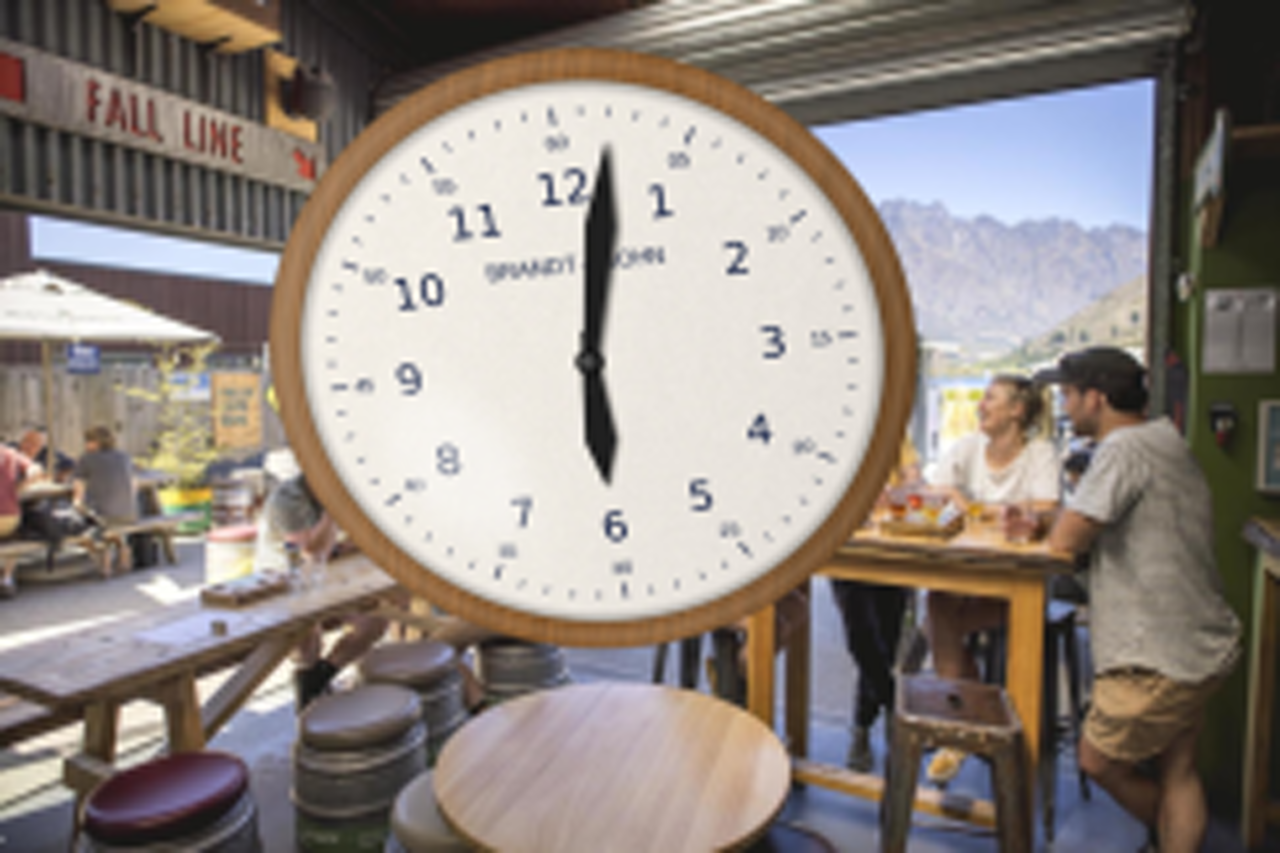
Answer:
6,02
